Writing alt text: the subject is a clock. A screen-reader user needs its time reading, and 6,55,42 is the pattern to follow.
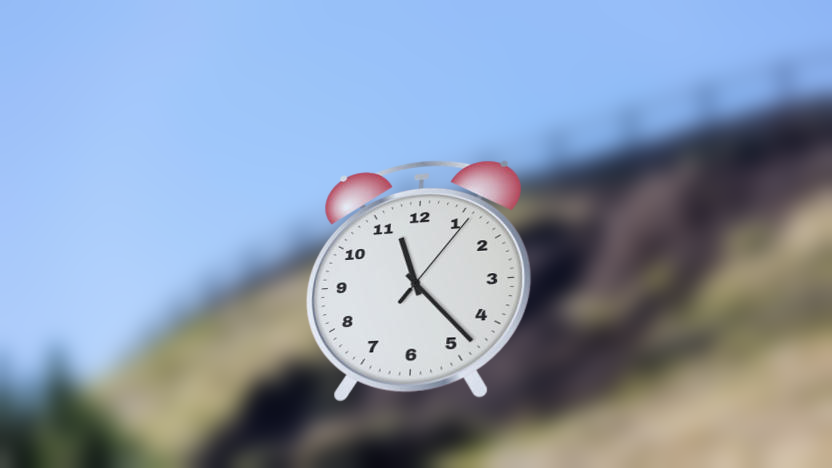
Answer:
11,23,06
